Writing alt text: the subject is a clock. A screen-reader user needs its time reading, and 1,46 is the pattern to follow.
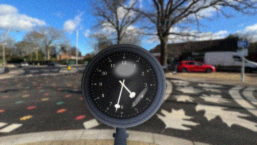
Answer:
4,32
